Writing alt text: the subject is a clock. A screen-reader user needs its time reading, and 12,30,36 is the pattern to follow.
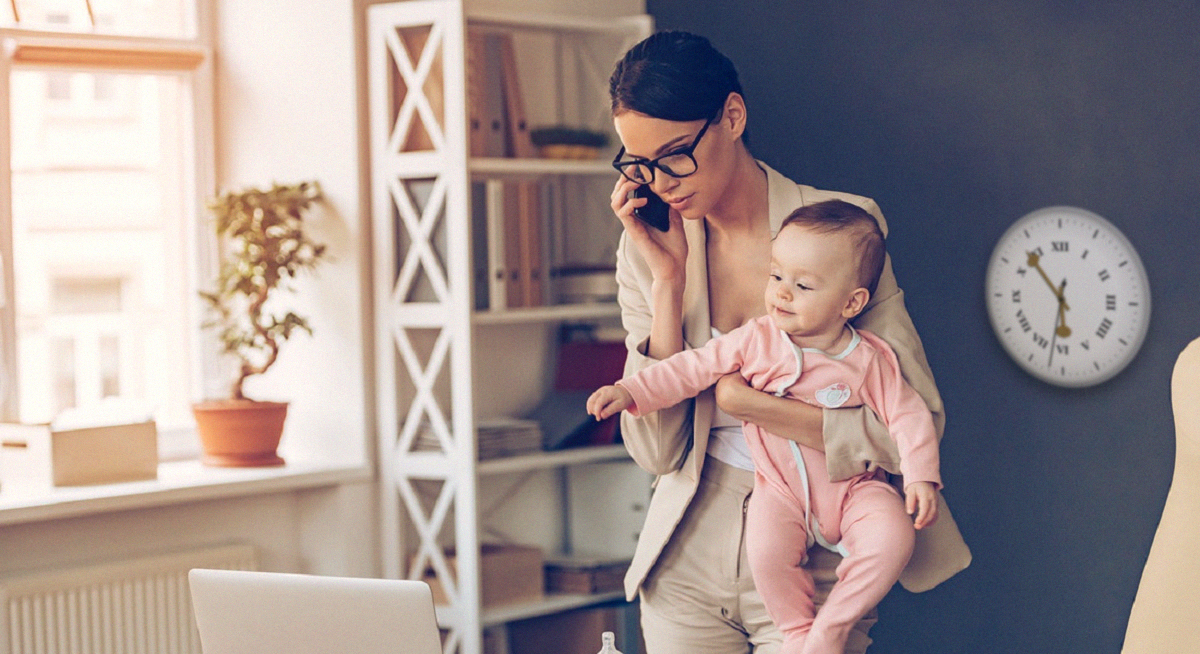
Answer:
5,53,32
